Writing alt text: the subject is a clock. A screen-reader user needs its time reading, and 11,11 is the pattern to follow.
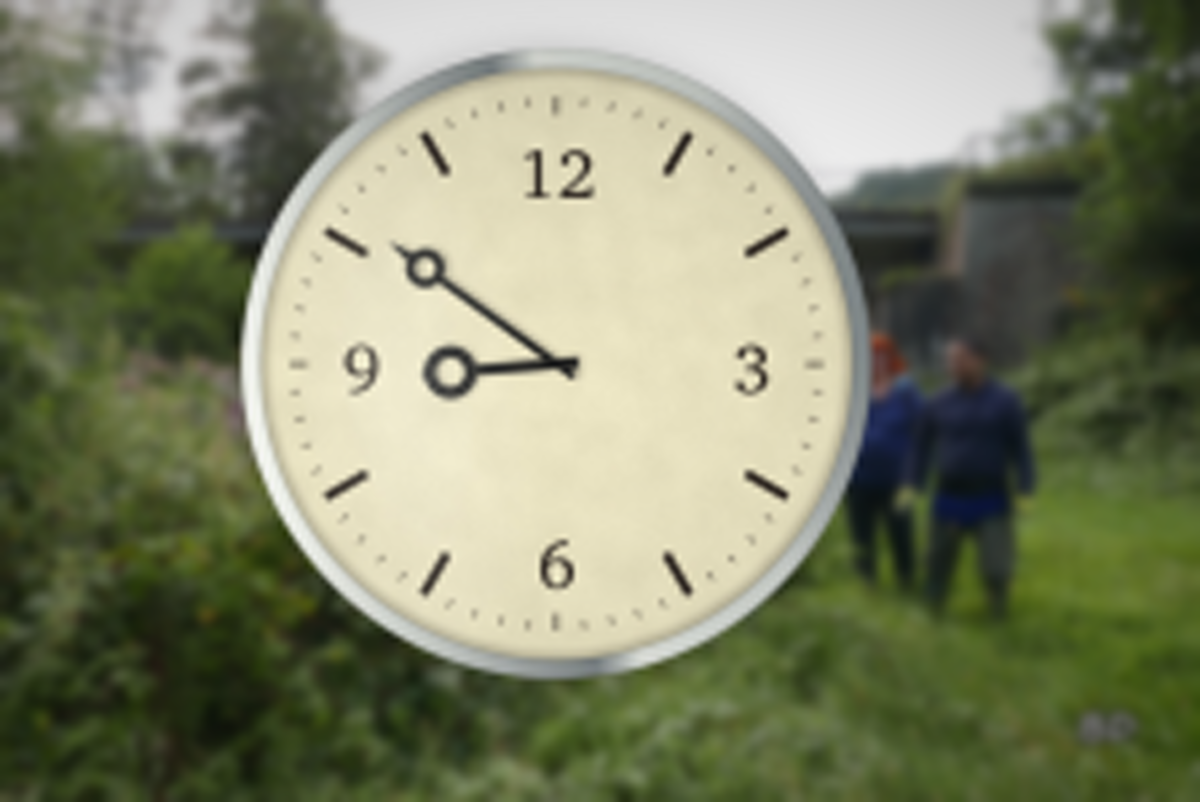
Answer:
8,51
